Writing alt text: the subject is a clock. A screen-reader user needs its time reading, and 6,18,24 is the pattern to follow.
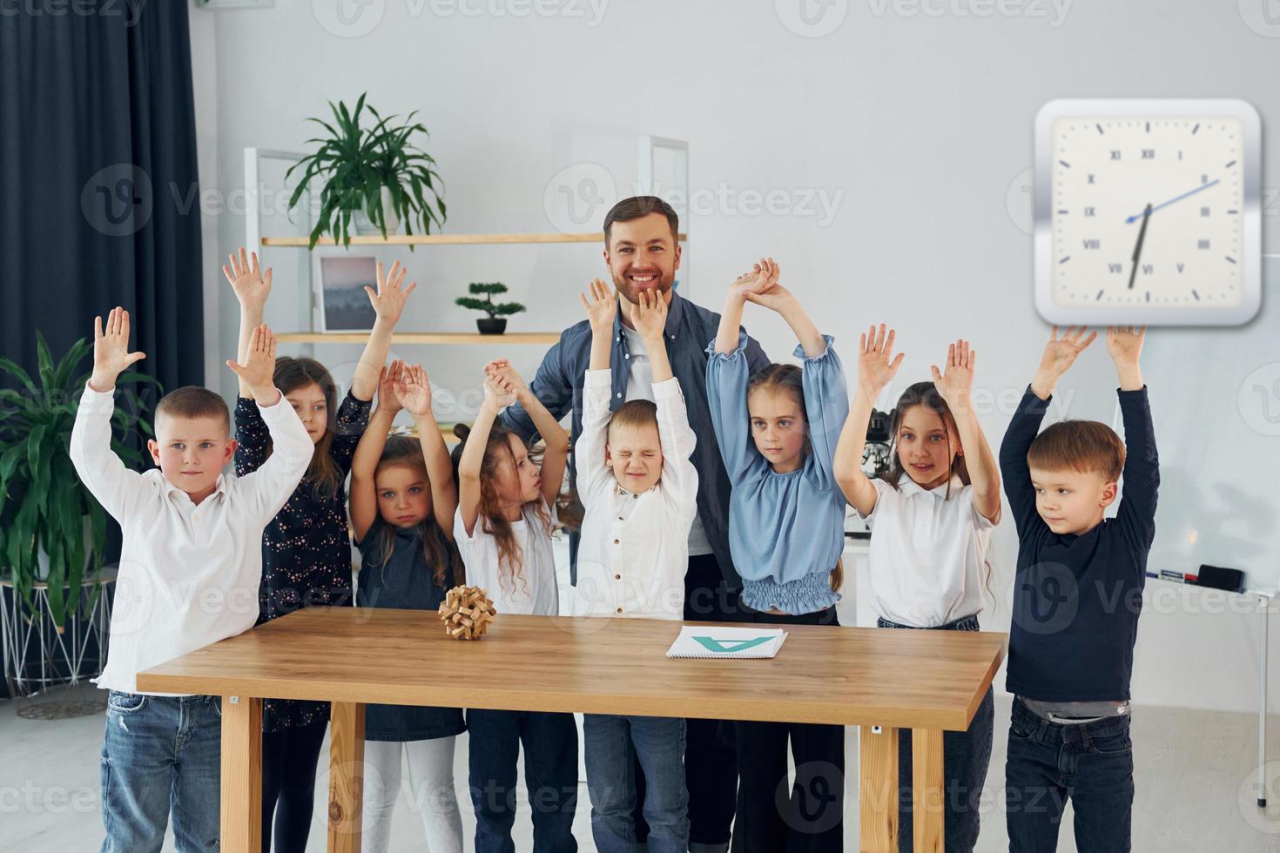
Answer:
6,32,11
